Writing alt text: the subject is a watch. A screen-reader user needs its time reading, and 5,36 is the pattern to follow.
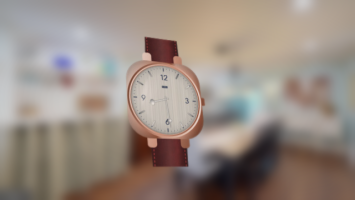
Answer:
8,29
